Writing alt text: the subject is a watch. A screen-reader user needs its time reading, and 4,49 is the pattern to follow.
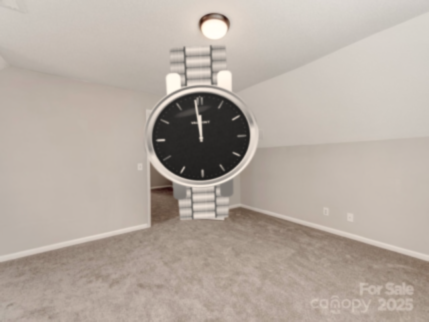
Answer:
11,59
